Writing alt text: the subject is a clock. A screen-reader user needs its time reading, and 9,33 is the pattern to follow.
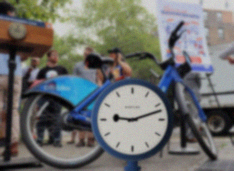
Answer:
9,12
